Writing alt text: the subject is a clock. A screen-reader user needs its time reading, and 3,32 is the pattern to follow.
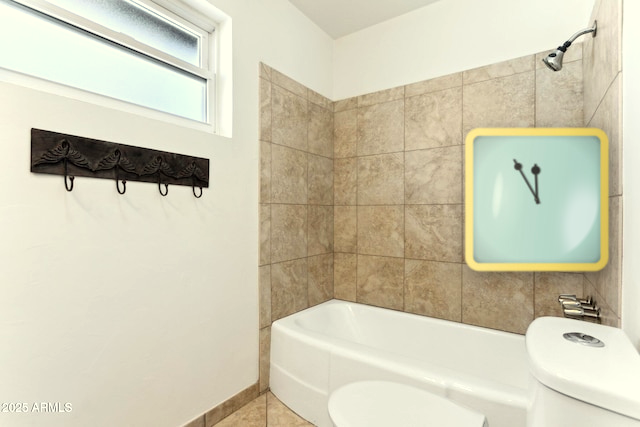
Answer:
11,55
